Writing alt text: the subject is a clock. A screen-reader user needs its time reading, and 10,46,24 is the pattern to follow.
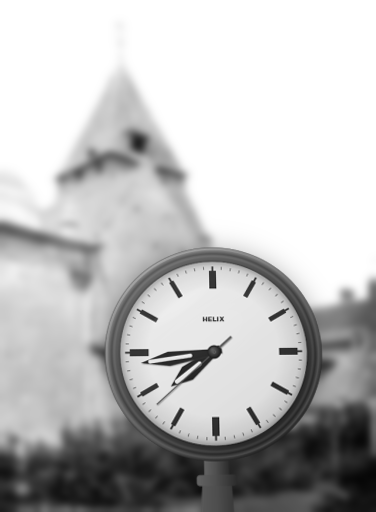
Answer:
7,43,38
